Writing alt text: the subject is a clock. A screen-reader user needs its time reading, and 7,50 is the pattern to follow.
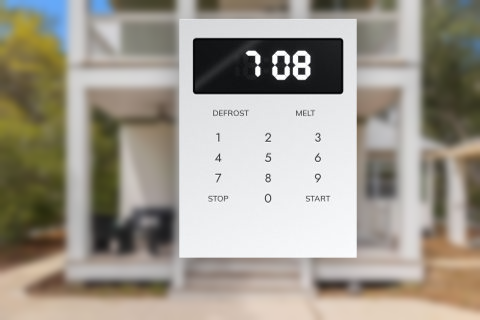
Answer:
7,08
